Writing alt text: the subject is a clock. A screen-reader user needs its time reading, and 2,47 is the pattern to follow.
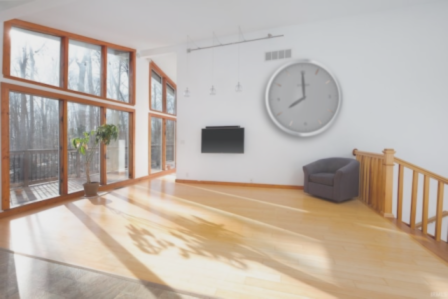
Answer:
8,00
